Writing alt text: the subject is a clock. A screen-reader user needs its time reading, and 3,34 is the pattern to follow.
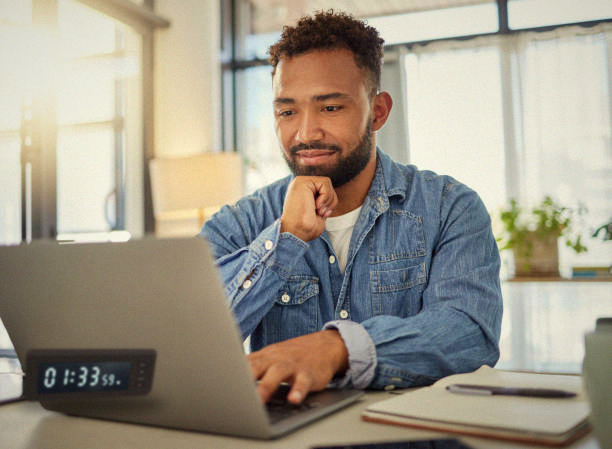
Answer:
1,33
